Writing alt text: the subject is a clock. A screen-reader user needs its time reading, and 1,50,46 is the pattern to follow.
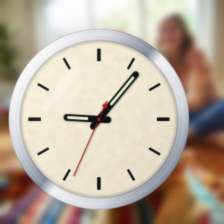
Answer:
9,06,34
